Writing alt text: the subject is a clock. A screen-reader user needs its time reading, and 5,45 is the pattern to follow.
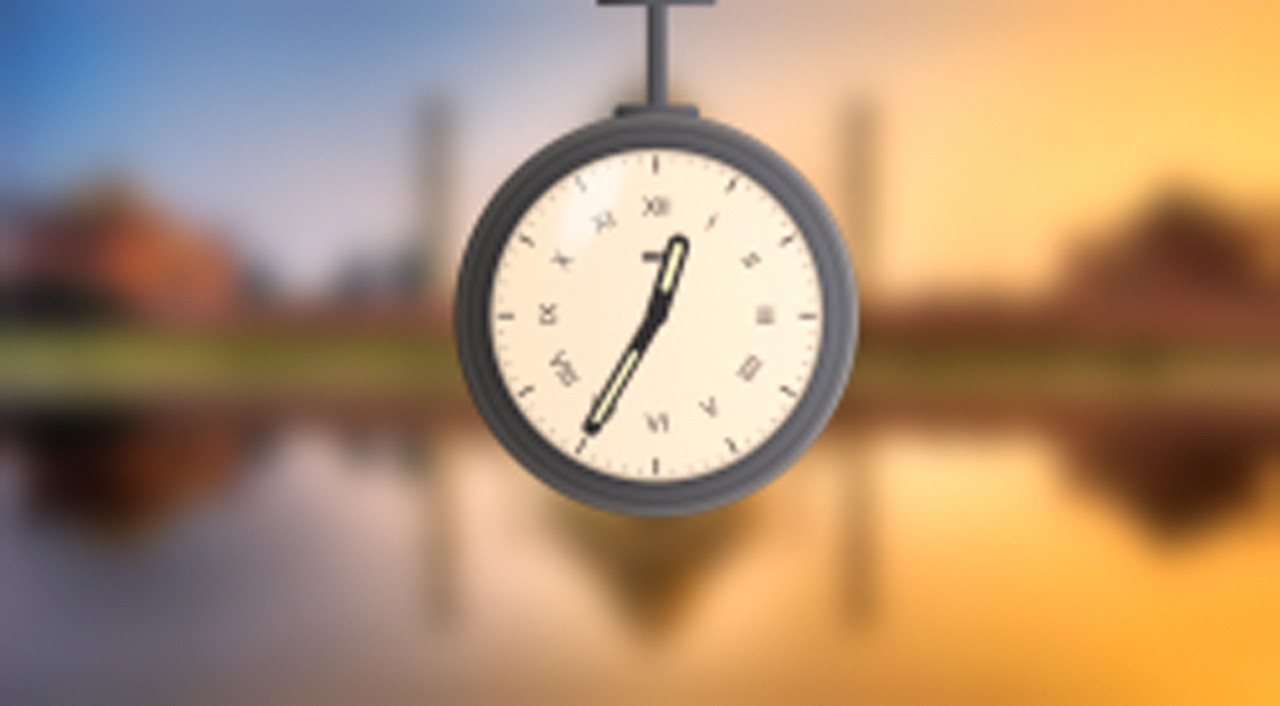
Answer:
12,35
